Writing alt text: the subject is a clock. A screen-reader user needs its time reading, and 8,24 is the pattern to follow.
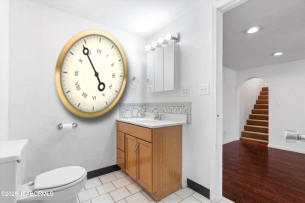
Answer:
4,54
